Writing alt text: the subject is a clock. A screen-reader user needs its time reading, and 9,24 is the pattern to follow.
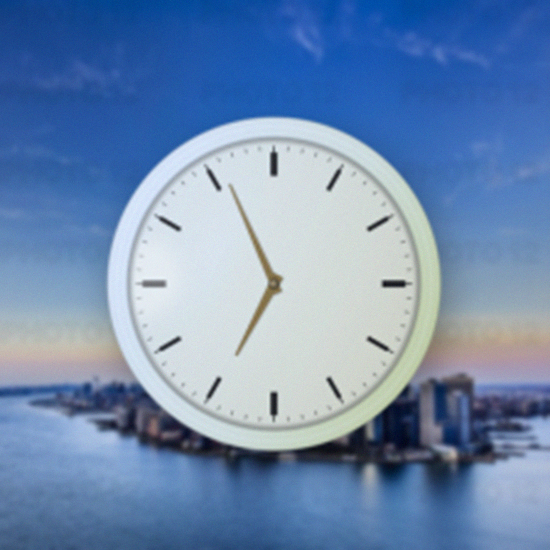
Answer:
6,56
